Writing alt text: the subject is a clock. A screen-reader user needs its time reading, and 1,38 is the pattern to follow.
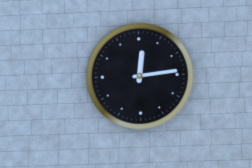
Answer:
12,14
